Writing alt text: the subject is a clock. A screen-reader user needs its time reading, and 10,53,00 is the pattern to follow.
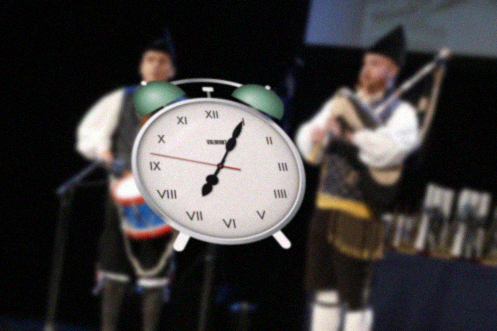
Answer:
7,04,47
